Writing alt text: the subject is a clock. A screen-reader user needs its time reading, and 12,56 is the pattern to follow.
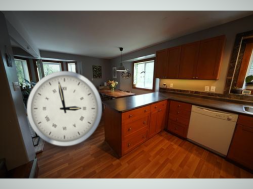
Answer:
2,58
